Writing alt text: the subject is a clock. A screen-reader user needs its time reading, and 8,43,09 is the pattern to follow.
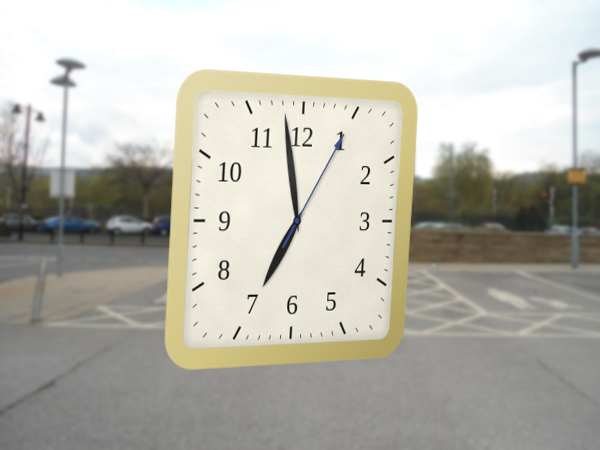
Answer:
6,58,05
